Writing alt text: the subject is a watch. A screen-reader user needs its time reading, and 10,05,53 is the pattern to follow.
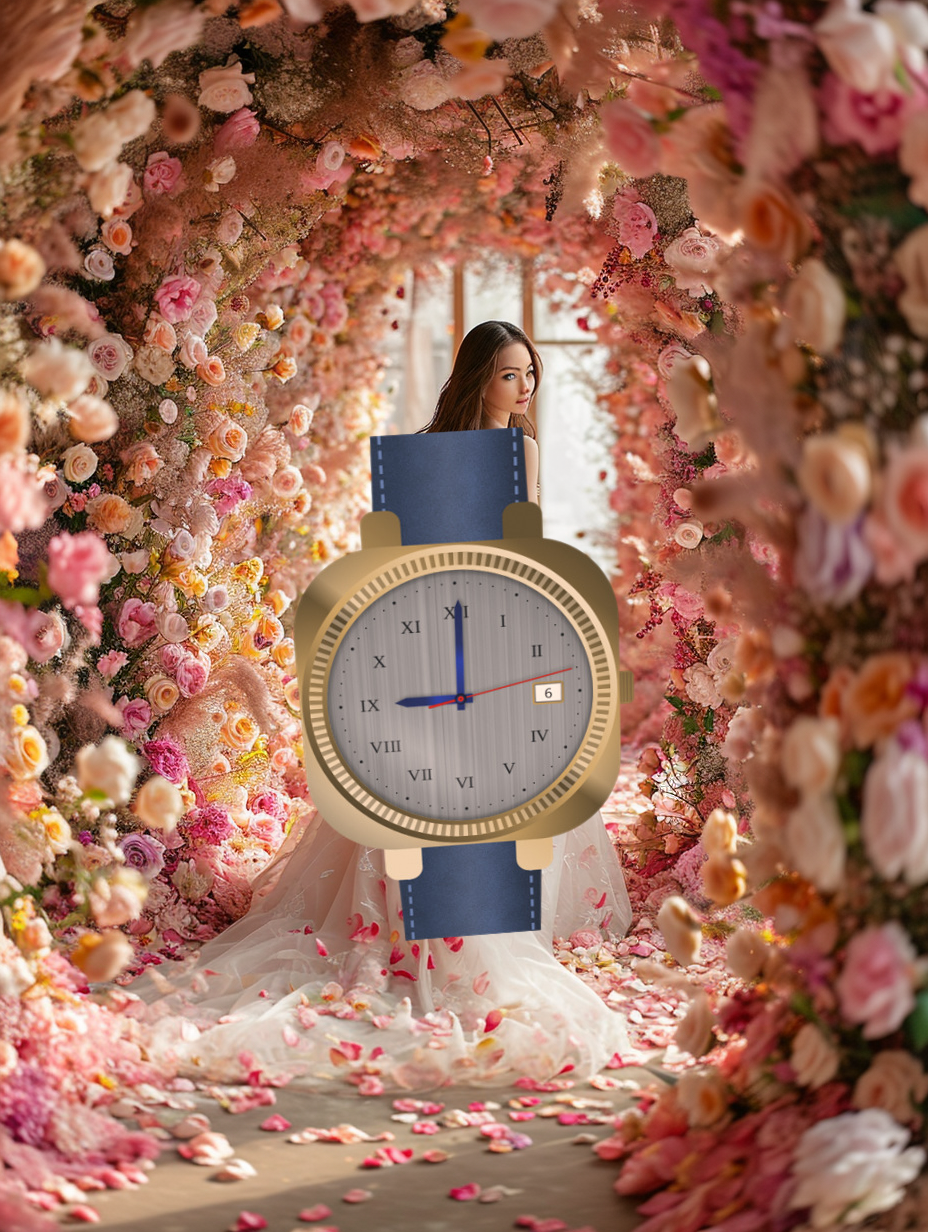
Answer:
9,00,13
